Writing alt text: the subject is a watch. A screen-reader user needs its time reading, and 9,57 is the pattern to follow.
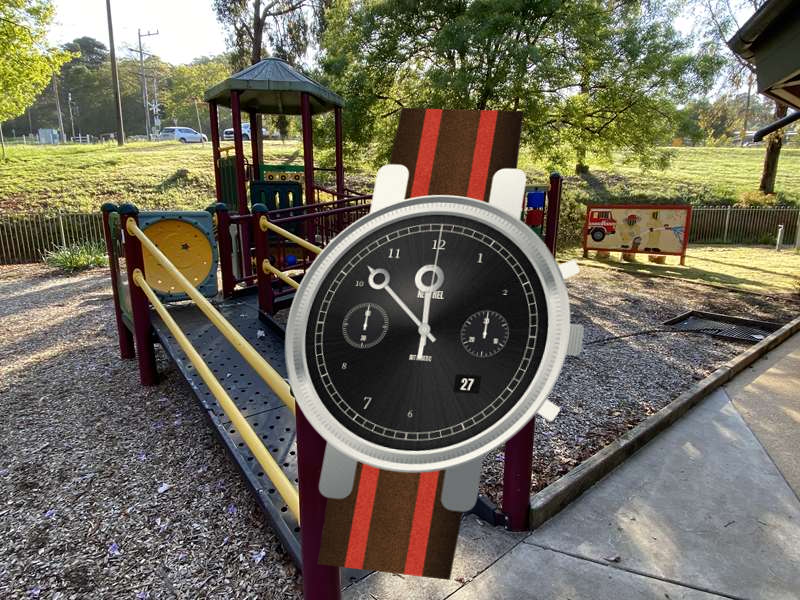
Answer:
11,52
